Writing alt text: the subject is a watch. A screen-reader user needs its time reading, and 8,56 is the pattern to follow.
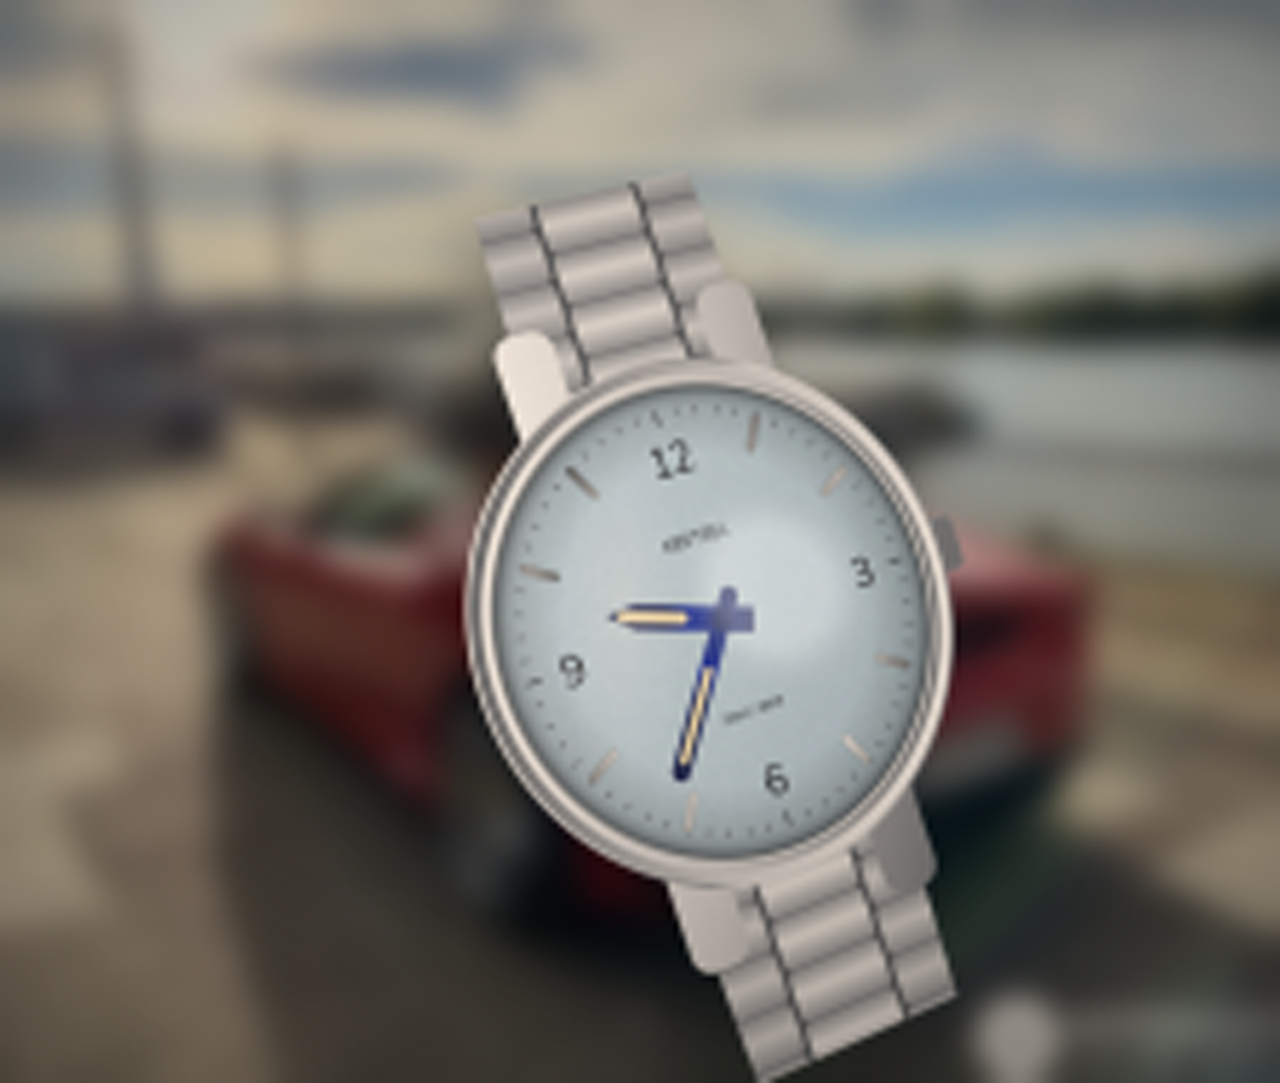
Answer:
9,36
